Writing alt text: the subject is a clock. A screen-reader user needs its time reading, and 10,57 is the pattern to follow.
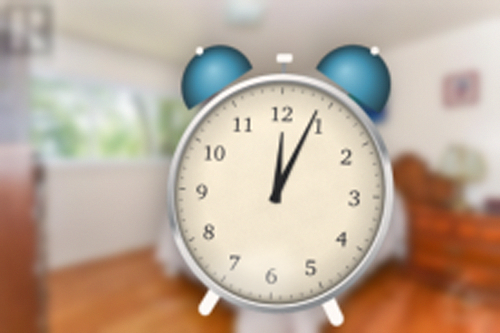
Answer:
12,04
